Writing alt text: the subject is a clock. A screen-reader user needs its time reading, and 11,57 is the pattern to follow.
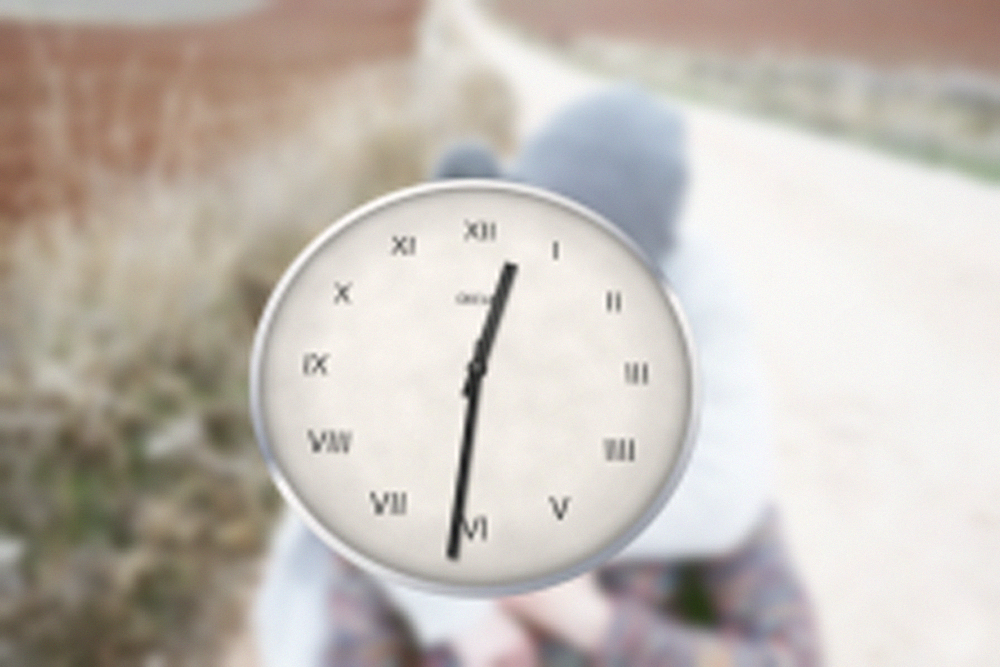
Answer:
12,31
